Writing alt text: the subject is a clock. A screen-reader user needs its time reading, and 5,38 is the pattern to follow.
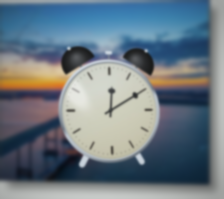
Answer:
12,10
